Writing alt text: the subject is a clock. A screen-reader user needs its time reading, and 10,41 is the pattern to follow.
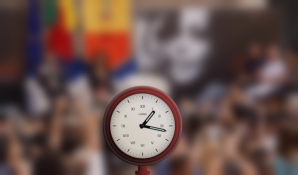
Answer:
1,17
